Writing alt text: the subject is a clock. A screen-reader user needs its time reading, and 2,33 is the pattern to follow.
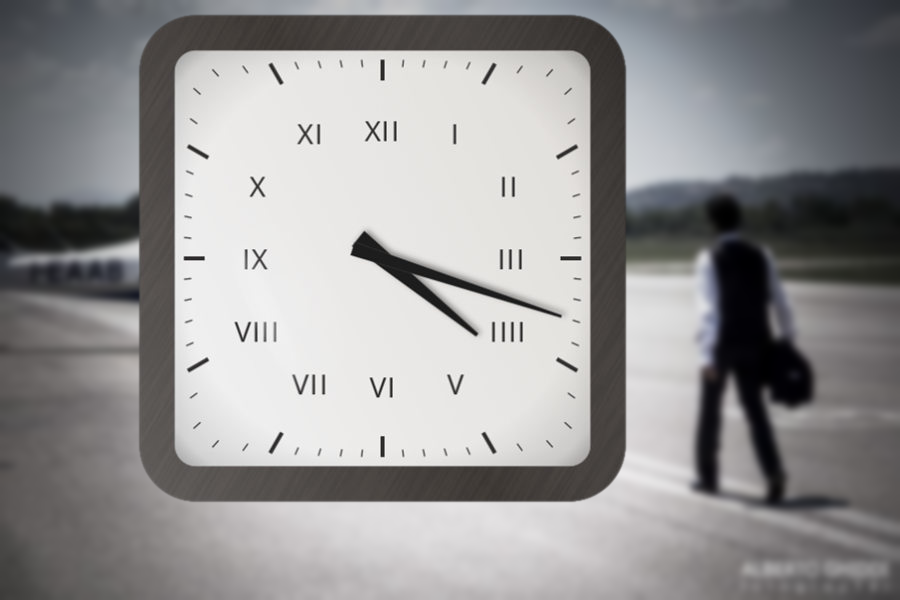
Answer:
4,18
